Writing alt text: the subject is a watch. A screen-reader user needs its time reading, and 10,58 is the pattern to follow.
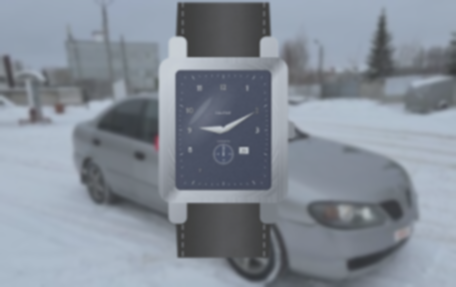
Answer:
9,10
